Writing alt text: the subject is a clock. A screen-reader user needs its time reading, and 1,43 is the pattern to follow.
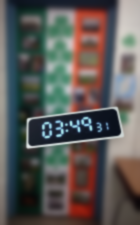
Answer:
3,49
